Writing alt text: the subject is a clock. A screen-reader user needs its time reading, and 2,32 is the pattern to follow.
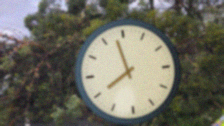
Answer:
7,58
